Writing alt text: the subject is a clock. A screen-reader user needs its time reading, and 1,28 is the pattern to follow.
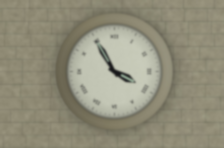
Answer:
3,55
